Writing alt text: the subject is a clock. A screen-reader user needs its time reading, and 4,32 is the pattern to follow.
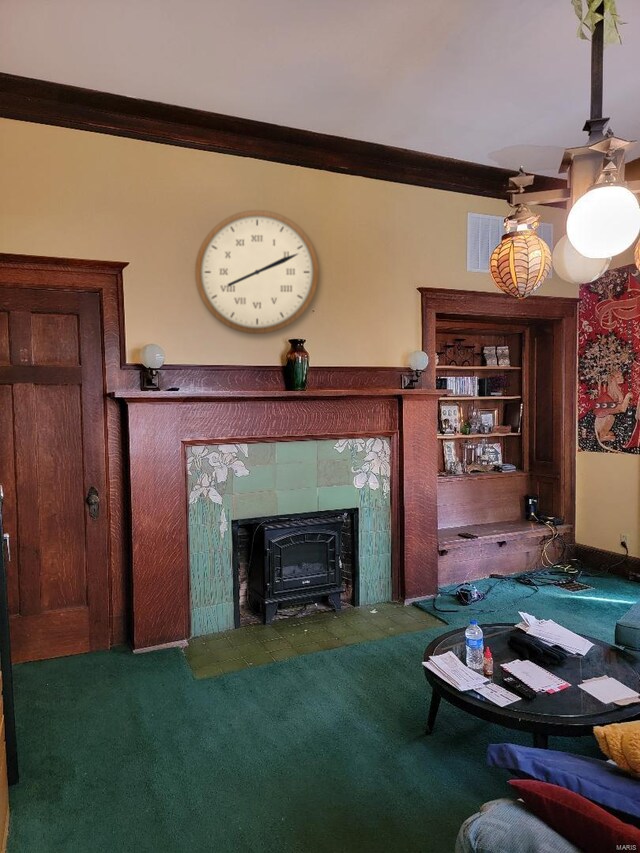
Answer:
8,11
